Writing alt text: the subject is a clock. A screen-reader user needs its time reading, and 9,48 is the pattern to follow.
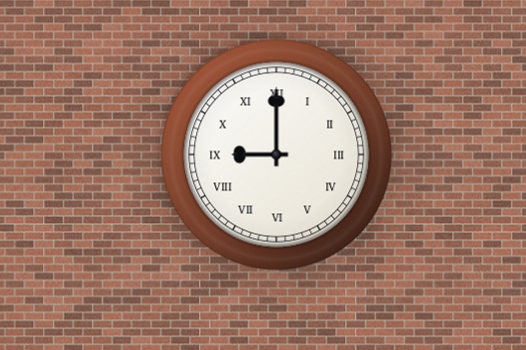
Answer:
9,00
